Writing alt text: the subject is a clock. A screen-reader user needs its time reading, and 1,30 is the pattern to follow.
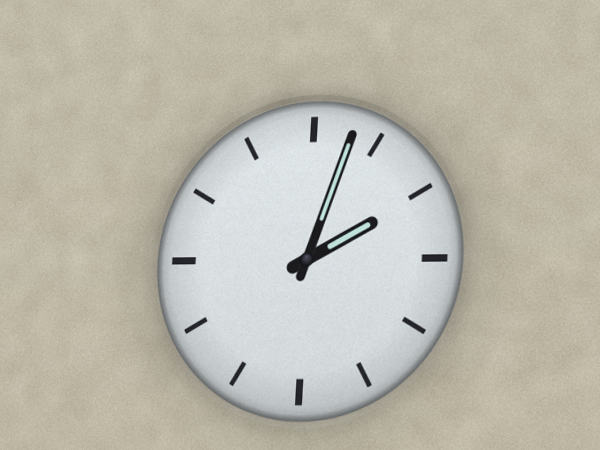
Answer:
2,03
